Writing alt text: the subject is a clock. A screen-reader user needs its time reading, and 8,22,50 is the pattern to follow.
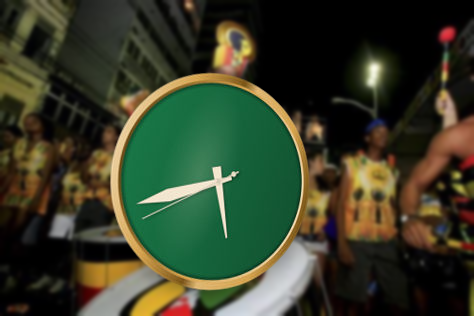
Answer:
5,42,41
